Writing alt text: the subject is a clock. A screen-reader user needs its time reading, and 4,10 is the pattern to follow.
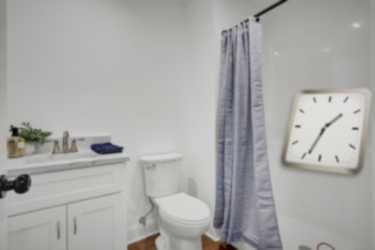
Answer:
1,34
